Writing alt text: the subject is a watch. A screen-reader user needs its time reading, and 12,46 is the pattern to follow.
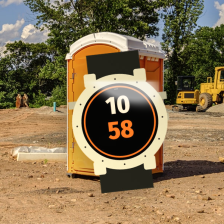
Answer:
10,58
